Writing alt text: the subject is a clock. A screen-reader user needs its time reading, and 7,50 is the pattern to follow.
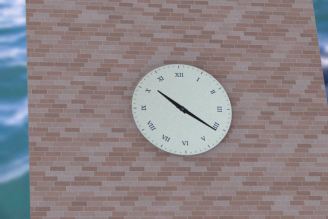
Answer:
10,21
